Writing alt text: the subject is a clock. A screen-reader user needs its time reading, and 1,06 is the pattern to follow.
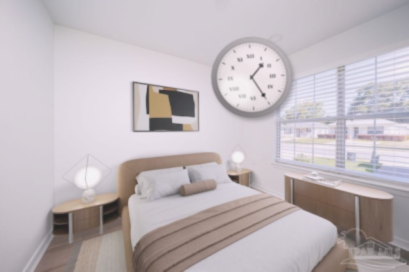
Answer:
1,25
